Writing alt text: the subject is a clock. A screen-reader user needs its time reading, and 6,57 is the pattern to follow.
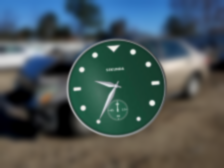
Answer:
9,35
